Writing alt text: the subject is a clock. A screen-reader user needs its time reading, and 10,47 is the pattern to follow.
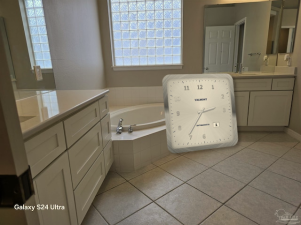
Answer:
2,36
